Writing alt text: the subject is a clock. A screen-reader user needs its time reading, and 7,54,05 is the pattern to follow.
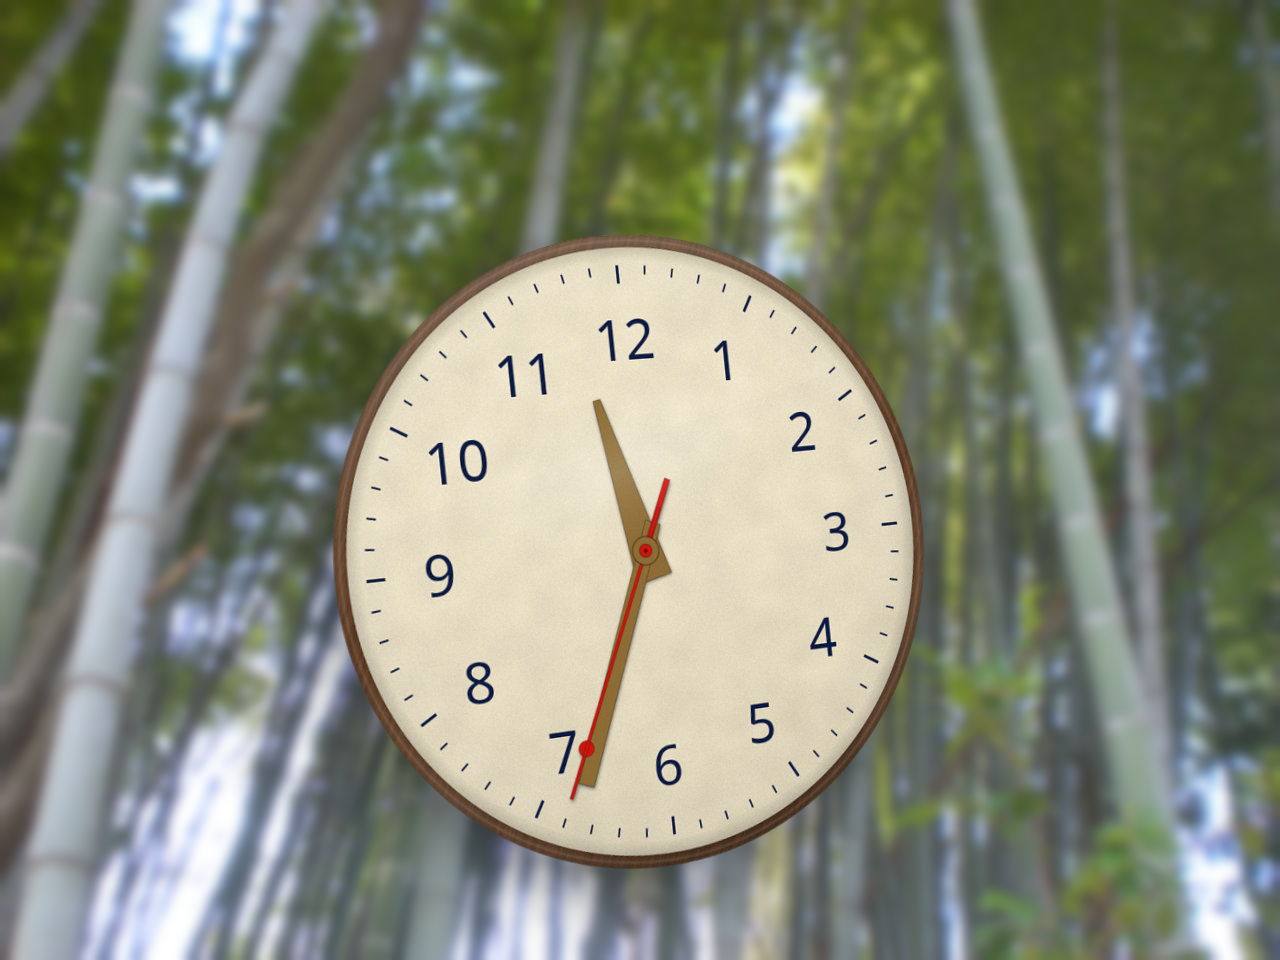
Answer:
11,33,34
